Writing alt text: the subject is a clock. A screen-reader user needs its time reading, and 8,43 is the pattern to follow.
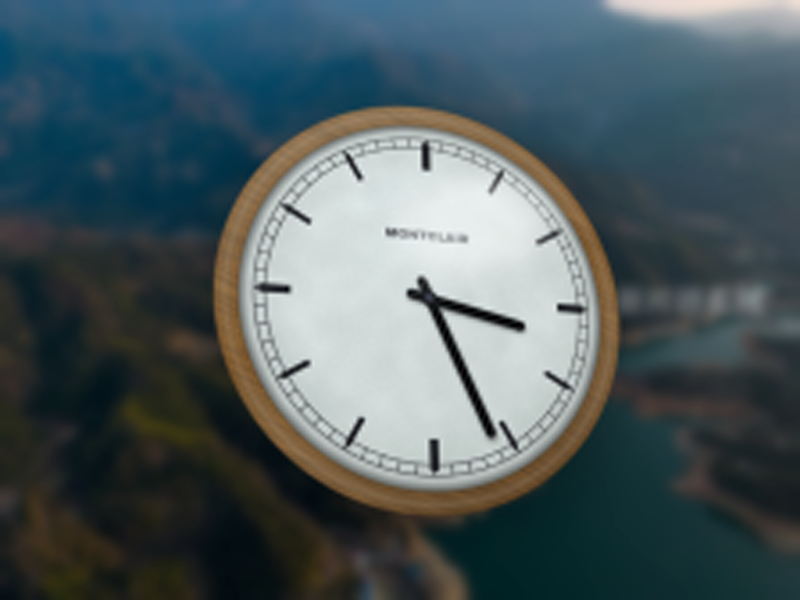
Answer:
3,26
